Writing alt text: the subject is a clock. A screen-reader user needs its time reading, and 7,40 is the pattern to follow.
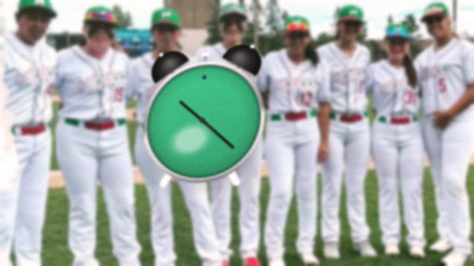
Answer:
10,22
